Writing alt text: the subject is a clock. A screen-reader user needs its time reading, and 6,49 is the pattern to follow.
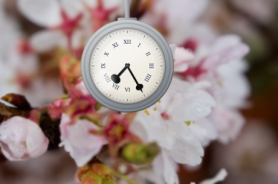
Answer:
7,25
